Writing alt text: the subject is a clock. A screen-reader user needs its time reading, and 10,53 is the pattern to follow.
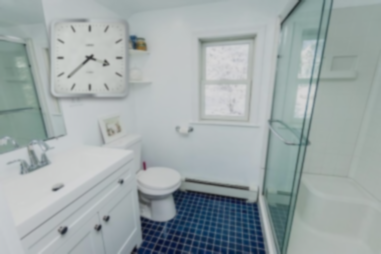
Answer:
3,38
